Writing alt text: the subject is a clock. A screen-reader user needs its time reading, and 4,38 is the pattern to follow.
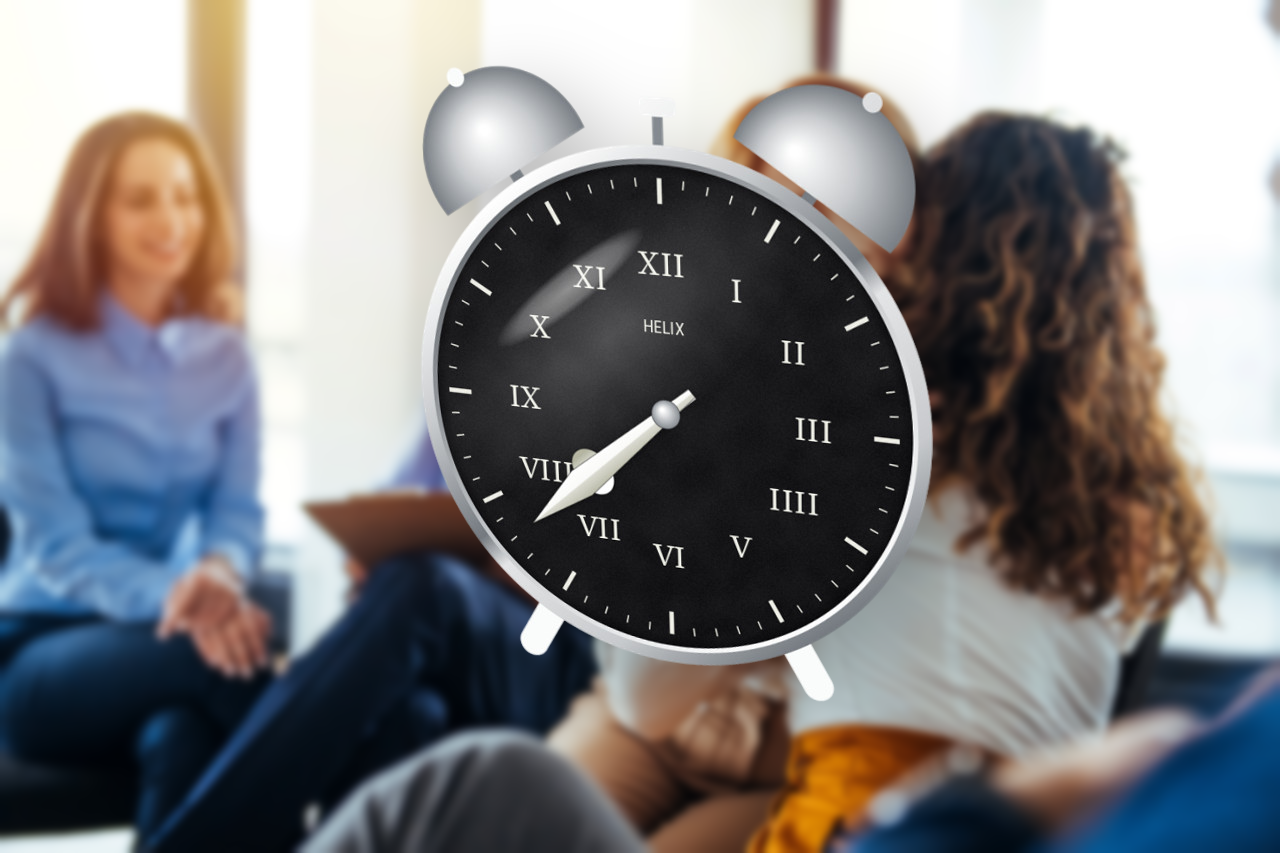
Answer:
7,38
